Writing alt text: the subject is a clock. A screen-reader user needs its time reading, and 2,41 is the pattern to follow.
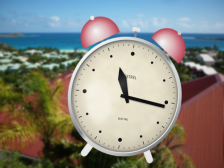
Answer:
11,16
